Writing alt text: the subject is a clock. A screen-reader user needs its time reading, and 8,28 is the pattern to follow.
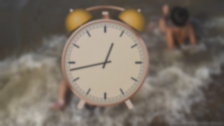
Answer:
12,43
